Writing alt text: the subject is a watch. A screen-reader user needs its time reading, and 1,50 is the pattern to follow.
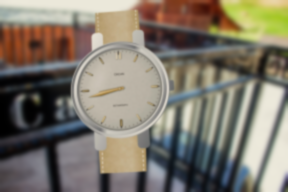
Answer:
8,43
